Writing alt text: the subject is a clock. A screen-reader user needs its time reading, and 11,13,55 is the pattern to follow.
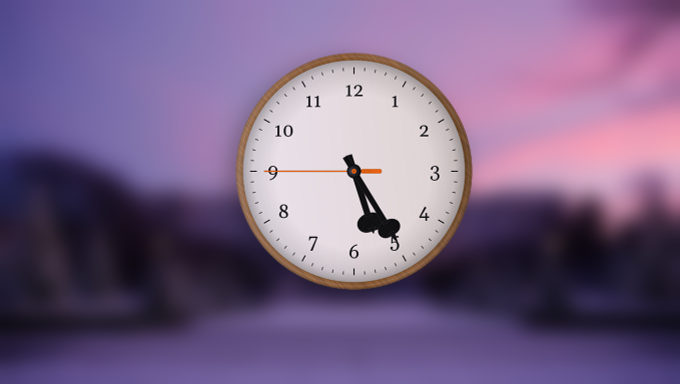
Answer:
5,24,45
